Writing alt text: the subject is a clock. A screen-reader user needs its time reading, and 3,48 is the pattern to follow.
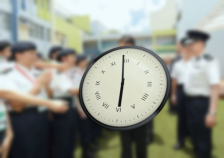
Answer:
5,59
